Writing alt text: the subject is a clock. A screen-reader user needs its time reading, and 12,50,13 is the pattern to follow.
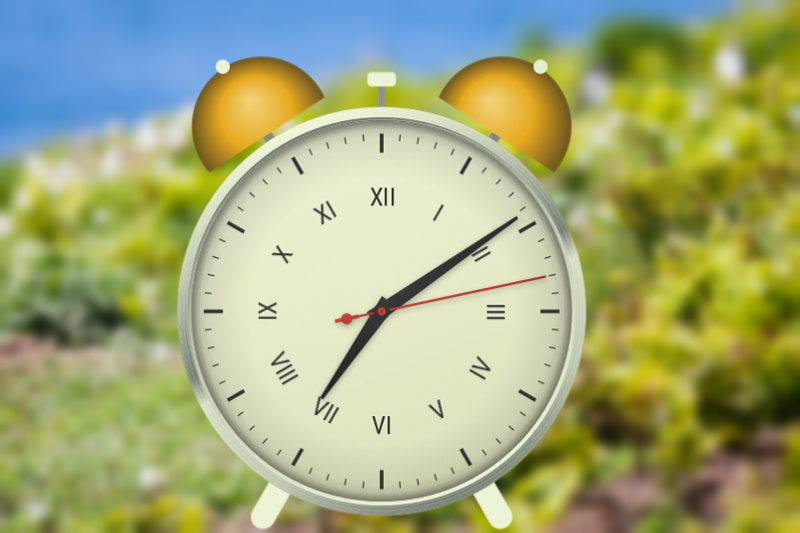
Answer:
7,09,13
